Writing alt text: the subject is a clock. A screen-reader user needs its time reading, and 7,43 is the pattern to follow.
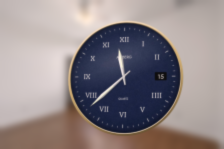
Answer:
11,38
